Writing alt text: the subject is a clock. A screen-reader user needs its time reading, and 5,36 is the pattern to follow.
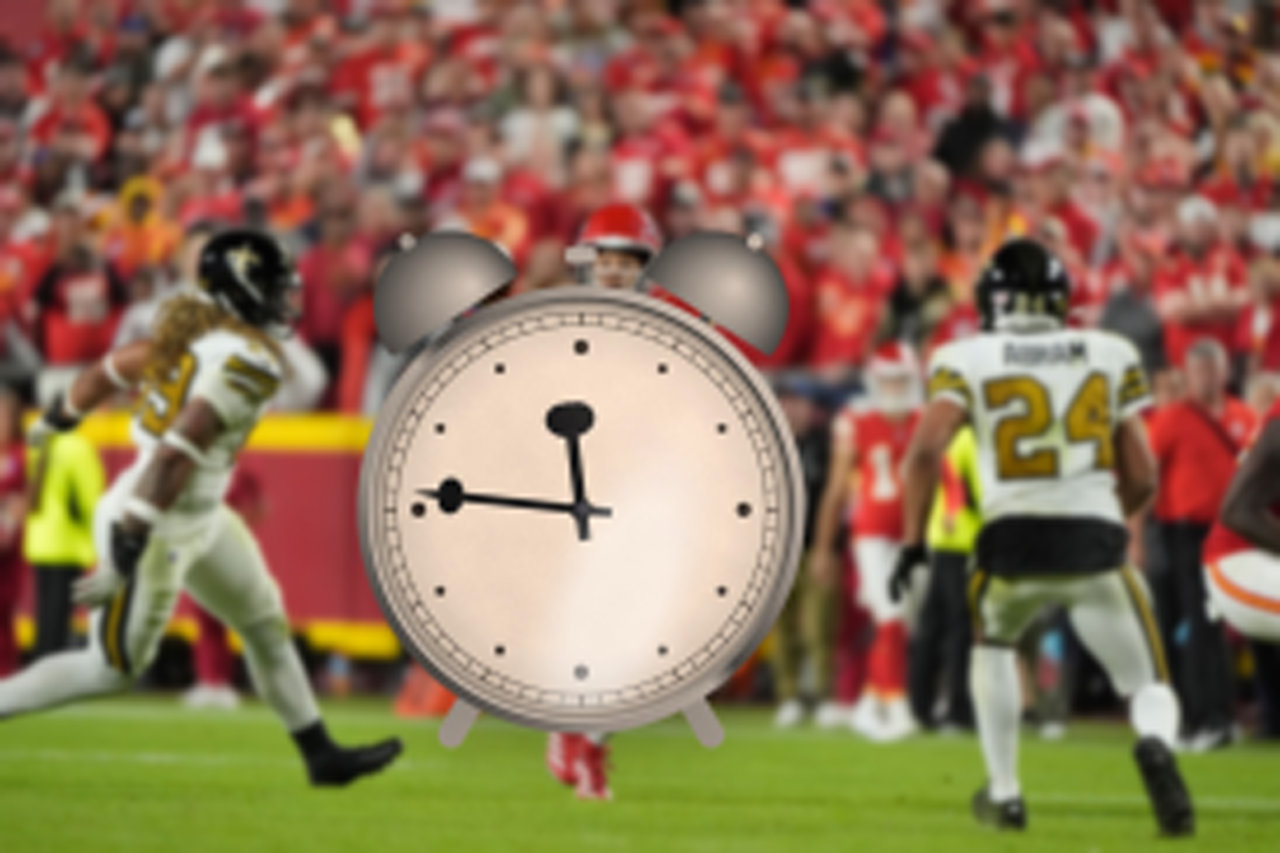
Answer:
11,46
